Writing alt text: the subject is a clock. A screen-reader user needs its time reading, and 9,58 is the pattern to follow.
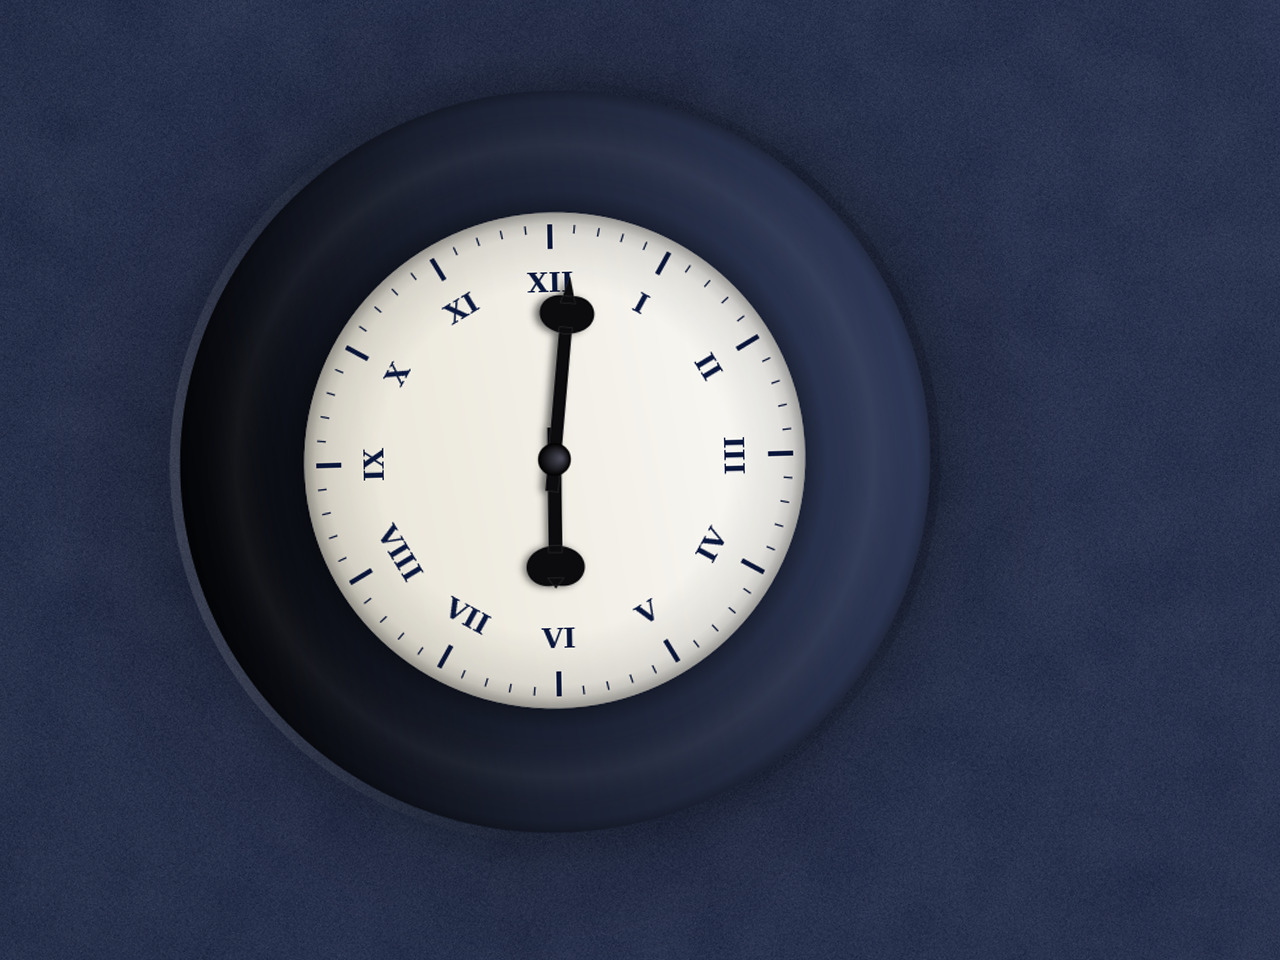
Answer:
6,01
